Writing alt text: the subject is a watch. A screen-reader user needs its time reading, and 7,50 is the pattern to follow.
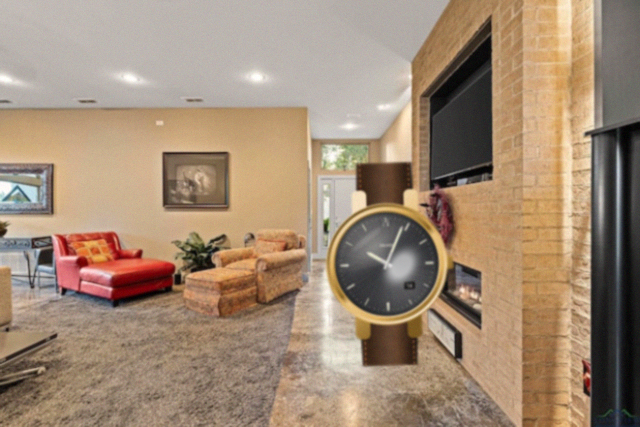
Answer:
10,04
